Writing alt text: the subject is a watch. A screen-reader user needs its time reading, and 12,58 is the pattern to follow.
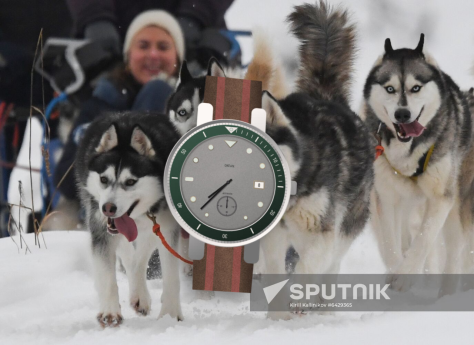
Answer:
7,37
